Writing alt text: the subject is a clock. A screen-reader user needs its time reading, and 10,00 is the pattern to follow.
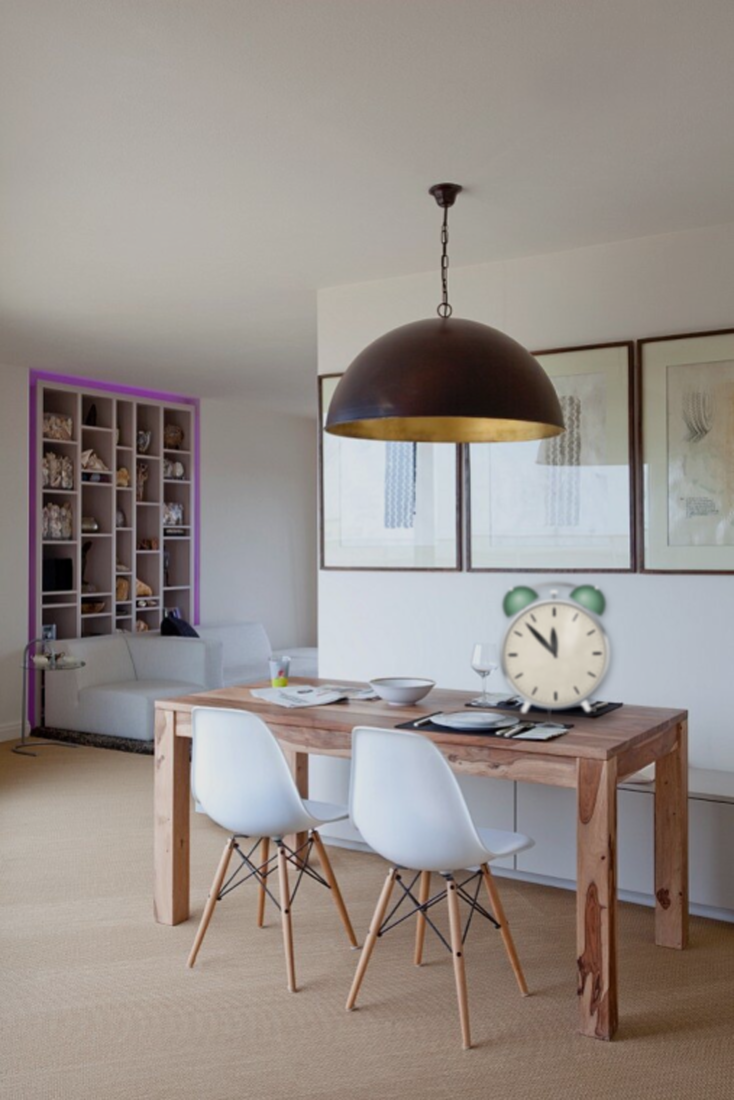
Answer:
11,53
